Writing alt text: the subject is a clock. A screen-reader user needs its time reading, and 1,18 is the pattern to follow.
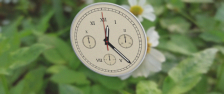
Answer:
12,23
